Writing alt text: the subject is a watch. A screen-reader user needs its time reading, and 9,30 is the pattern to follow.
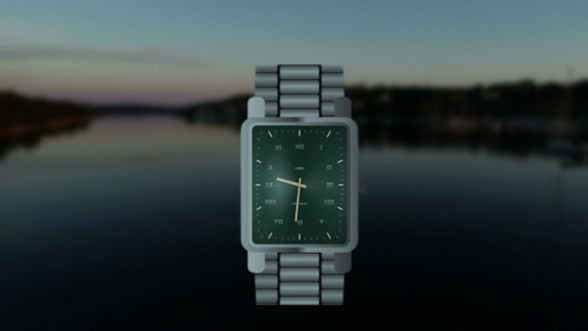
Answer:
9,31
